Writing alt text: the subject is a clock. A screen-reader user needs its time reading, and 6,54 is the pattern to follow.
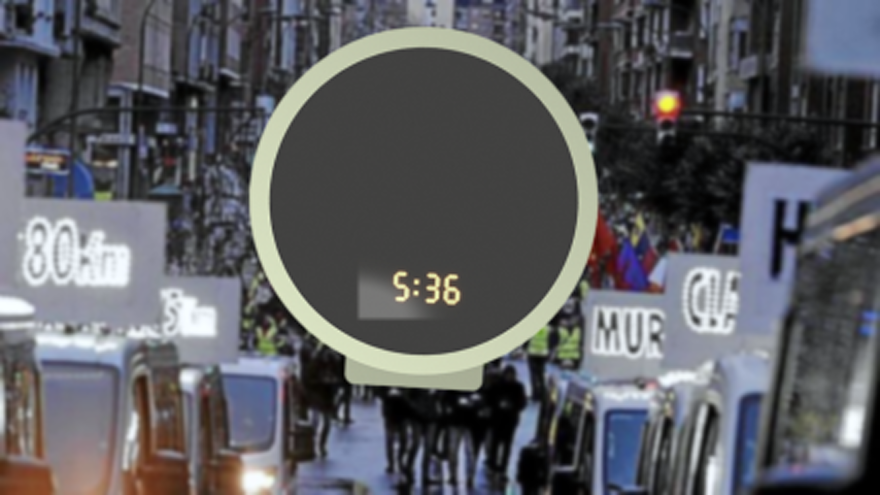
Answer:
5,36
